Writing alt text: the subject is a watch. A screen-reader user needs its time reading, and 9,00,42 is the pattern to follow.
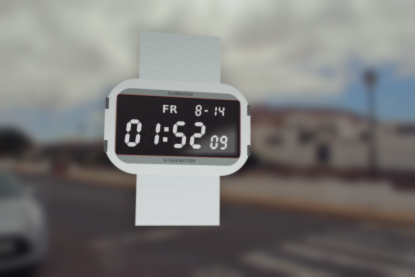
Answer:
1,52,09
